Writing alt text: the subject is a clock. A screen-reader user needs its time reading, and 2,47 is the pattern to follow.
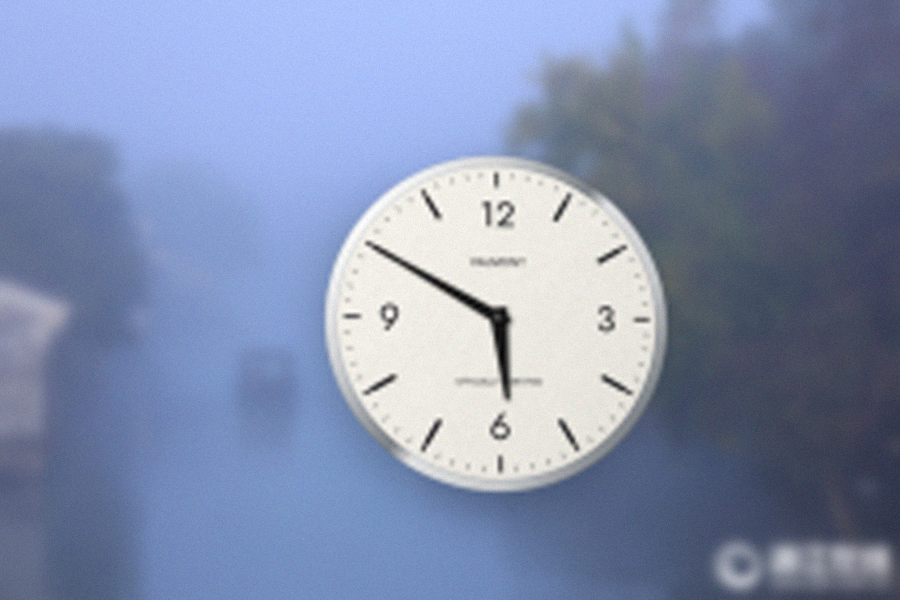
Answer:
5,50
